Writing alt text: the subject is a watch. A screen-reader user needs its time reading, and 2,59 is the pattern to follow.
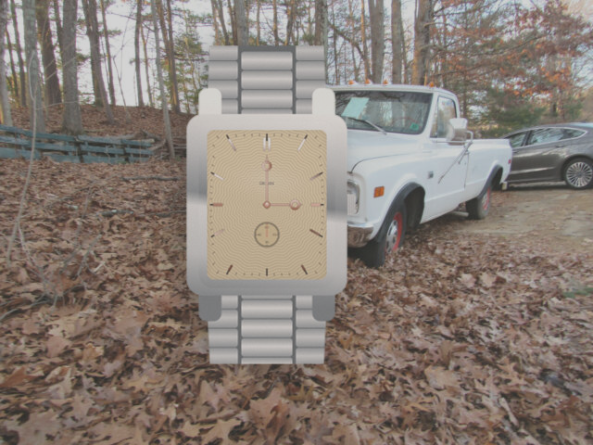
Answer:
3,00
